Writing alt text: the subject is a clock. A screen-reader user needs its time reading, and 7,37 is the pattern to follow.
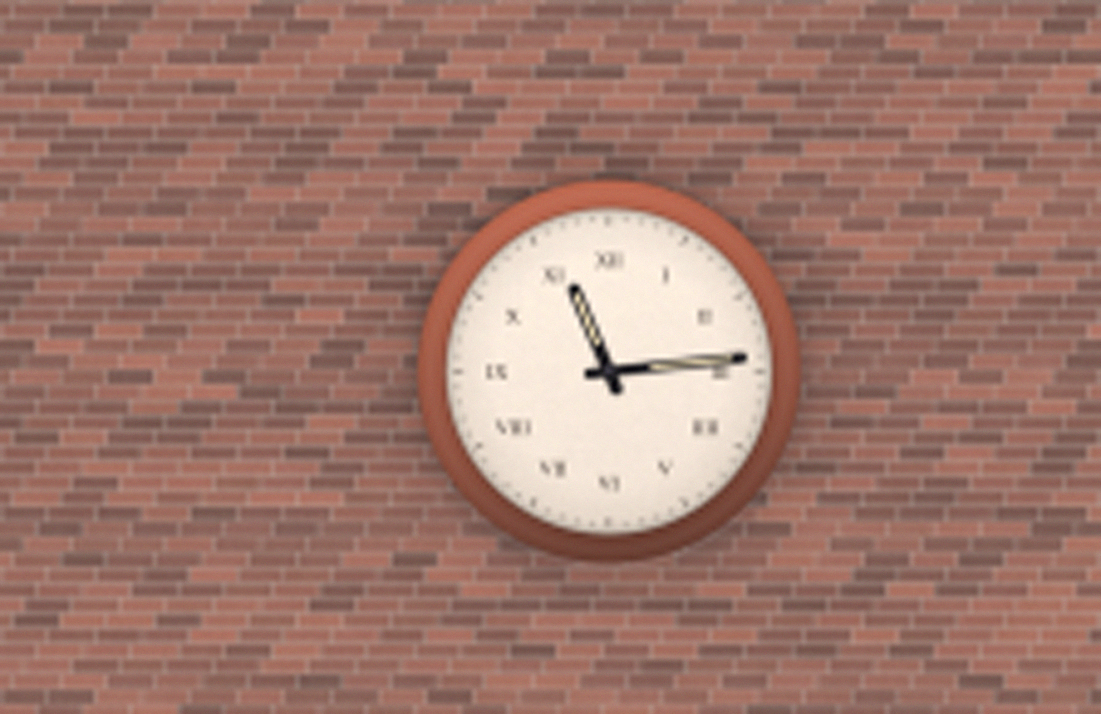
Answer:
11,14
